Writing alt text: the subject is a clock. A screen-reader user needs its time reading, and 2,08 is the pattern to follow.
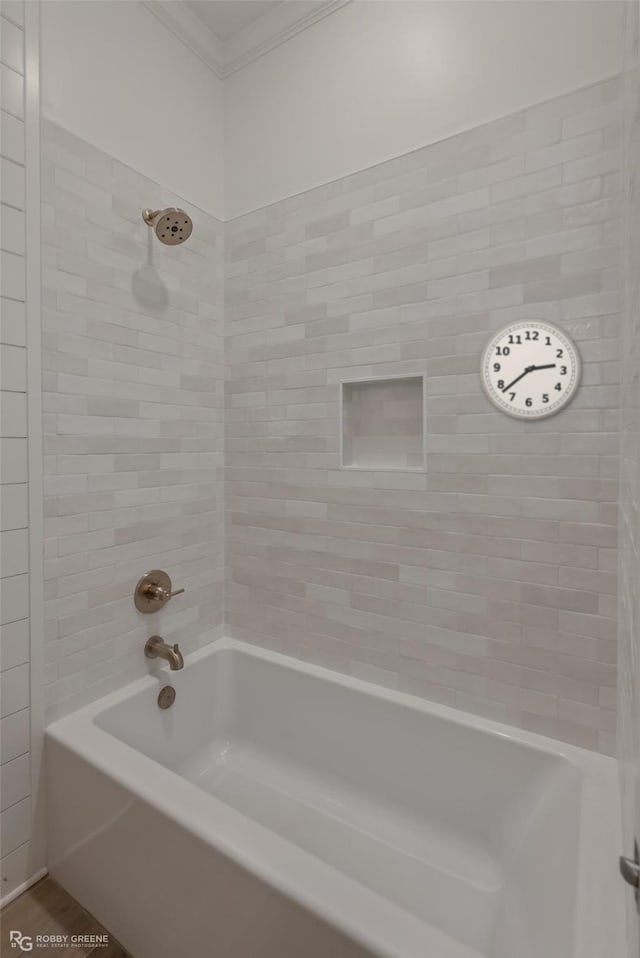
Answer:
2,38
